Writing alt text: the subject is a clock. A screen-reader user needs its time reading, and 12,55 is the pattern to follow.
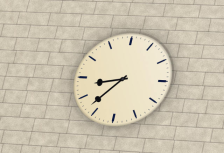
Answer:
8,37
